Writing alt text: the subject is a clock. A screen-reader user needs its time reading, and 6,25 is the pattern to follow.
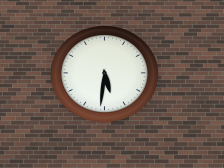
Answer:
5,31
